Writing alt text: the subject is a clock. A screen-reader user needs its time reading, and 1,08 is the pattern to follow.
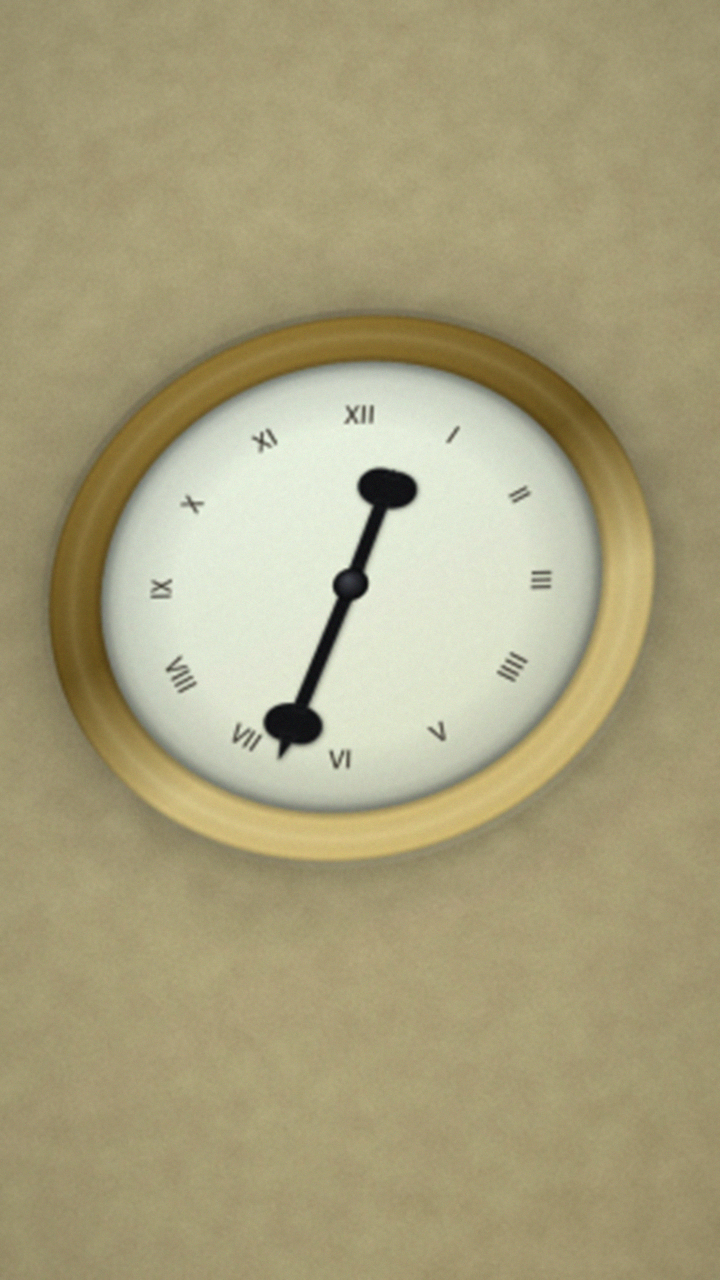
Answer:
12,33
